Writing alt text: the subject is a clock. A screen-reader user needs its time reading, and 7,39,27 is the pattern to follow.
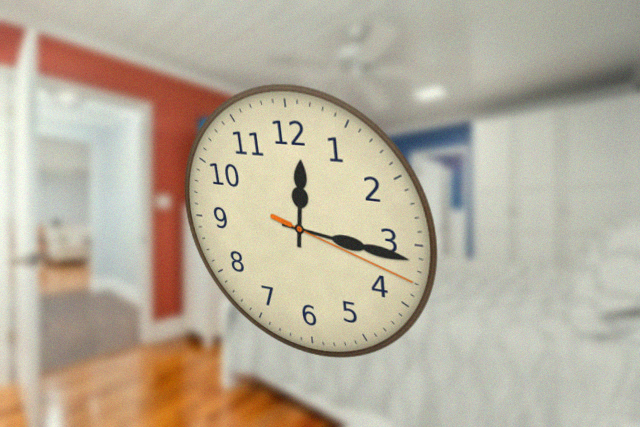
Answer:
12,16,18
